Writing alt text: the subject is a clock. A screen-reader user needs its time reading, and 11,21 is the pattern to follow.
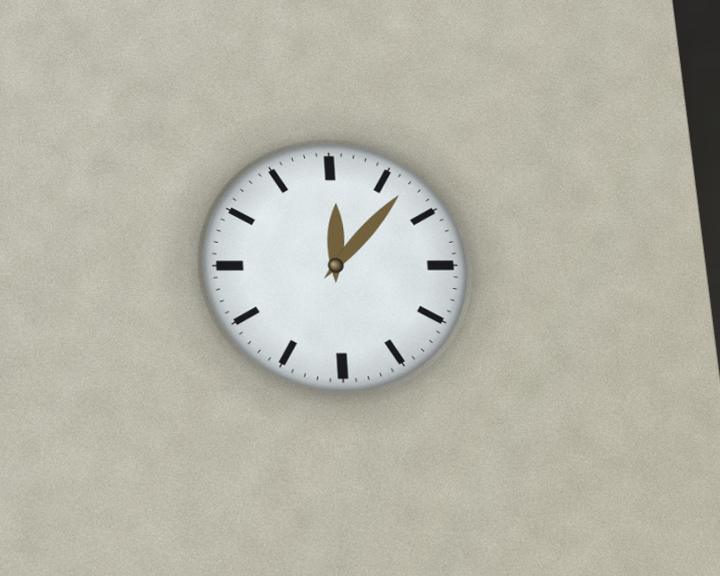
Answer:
12,07
